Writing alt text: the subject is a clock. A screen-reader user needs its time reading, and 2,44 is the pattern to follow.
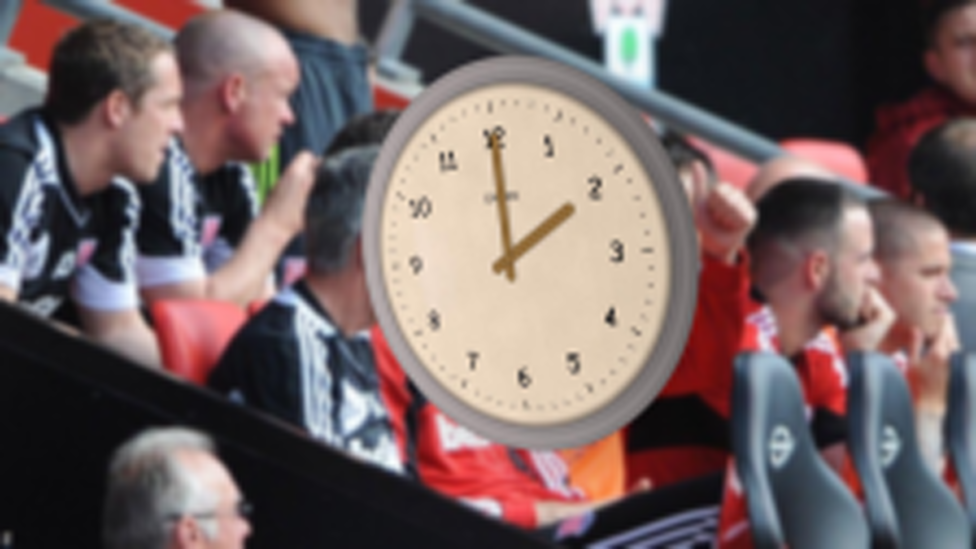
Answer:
2,00
